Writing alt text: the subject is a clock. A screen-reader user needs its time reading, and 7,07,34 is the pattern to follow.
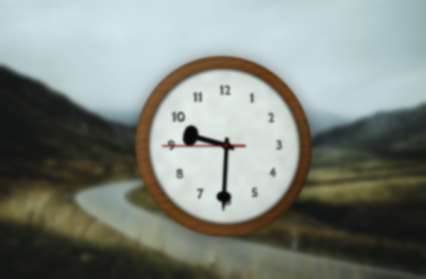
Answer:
9,30,45
